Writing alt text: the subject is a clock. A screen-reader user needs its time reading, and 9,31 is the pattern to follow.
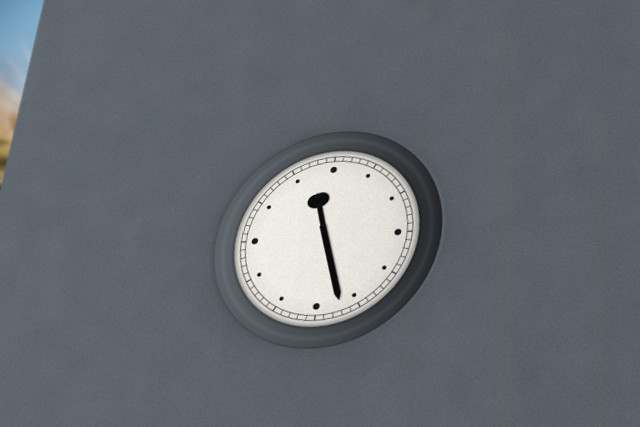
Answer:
11,27
